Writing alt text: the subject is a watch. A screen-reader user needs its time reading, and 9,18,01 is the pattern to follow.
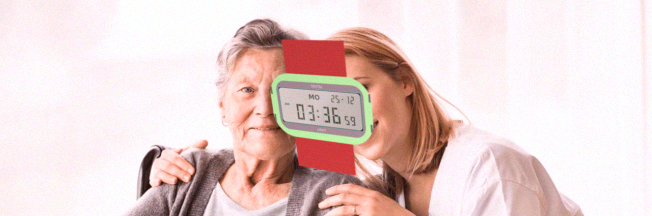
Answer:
3,36,59
